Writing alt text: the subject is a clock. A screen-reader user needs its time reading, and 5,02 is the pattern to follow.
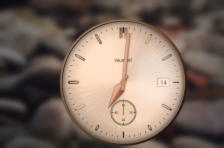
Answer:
7,01
